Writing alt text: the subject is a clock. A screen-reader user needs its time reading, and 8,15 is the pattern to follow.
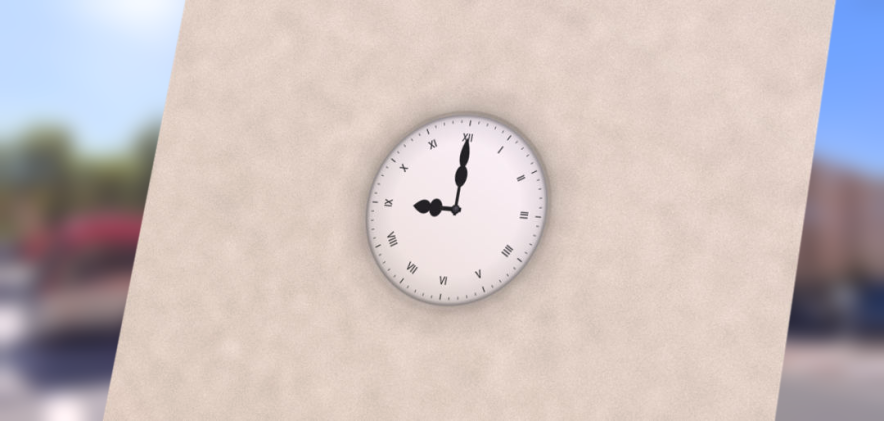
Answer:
9,00
